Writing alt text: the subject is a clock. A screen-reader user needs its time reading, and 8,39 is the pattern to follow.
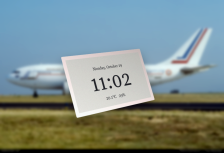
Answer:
11,02
